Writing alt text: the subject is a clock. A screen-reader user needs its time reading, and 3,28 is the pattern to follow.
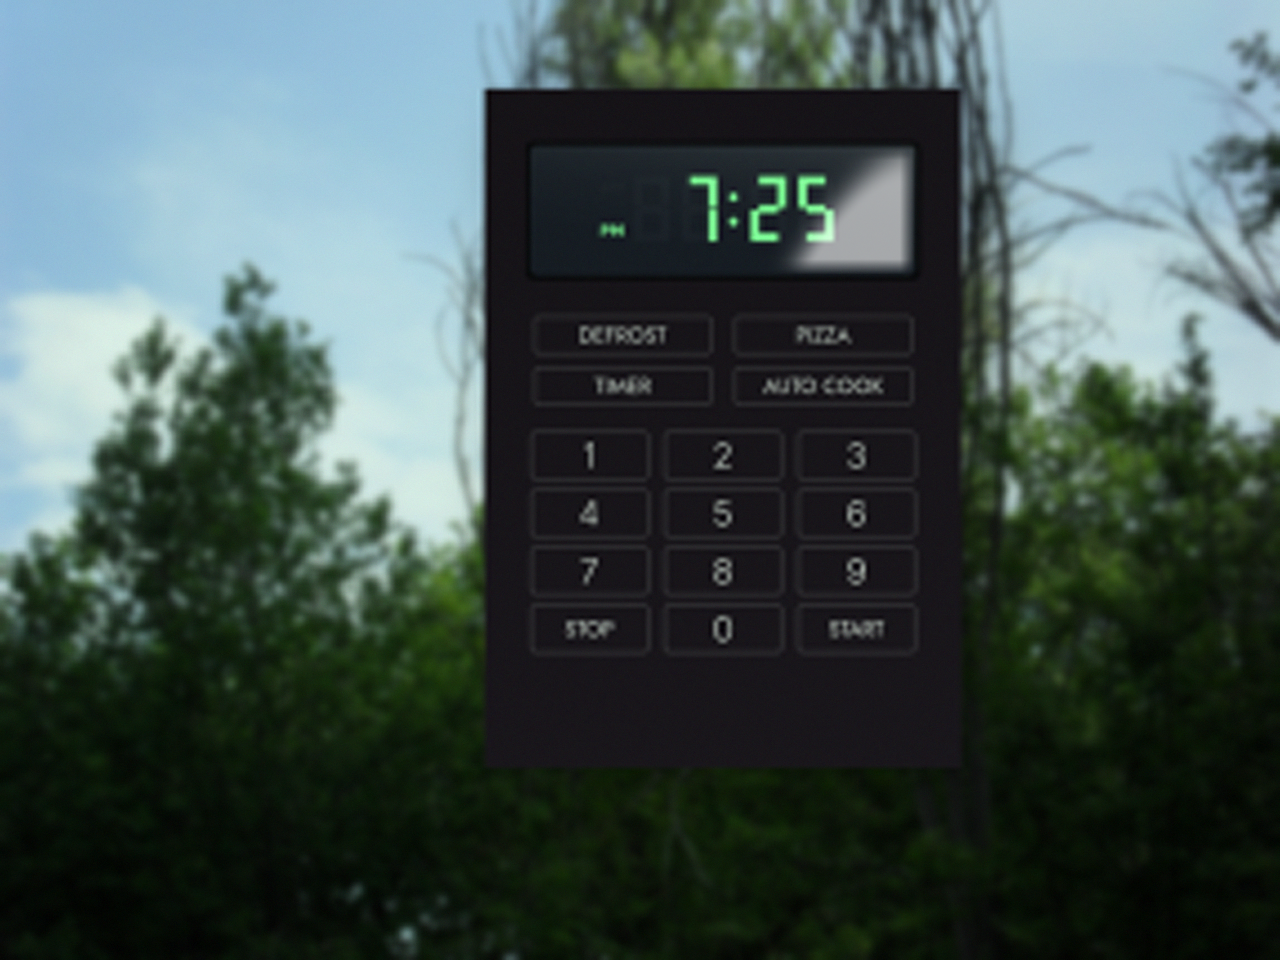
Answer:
7,25
